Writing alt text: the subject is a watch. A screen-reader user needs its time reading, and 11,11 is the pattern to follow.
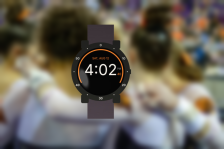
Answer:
4,02
